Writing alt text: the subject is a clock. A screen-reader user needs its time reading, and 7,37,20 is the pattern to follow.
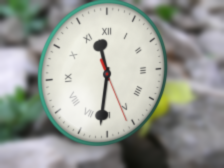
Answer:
11,31,26
